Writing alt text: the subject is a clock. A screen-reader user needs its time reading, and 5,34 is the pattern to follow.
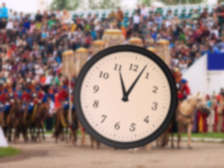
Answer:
11,03
